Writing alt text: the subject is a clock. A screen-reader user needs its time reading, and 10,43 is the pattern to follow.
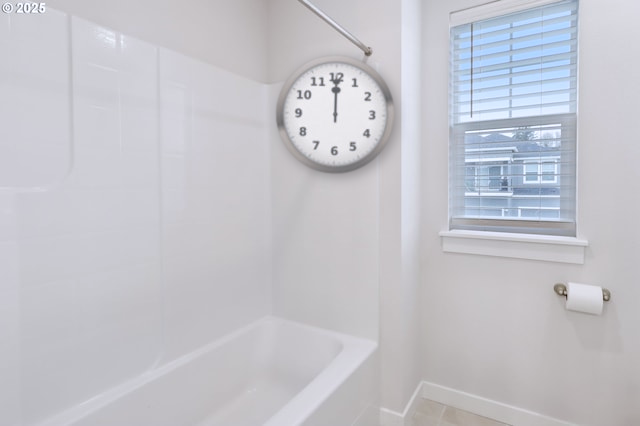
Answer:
12,00
